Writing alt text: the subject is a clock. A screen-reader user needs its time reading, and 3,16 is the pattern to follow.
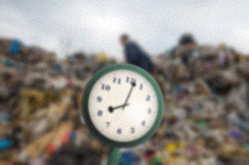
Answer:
8,02
